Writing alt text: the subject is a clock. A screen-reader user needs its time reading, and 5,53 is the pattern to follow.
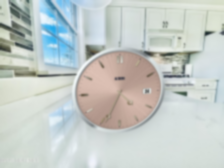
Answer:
4,34
